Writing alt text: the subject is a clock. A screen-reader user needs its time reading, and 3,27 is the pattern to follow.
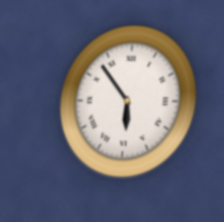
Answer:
5,53
